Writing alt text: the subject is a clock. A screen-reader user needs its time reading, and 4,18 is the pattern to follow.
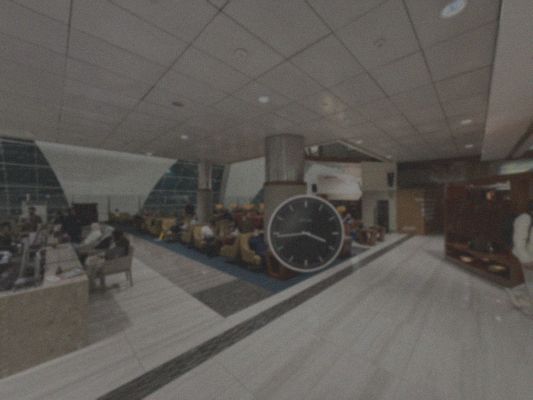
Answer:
3,44
